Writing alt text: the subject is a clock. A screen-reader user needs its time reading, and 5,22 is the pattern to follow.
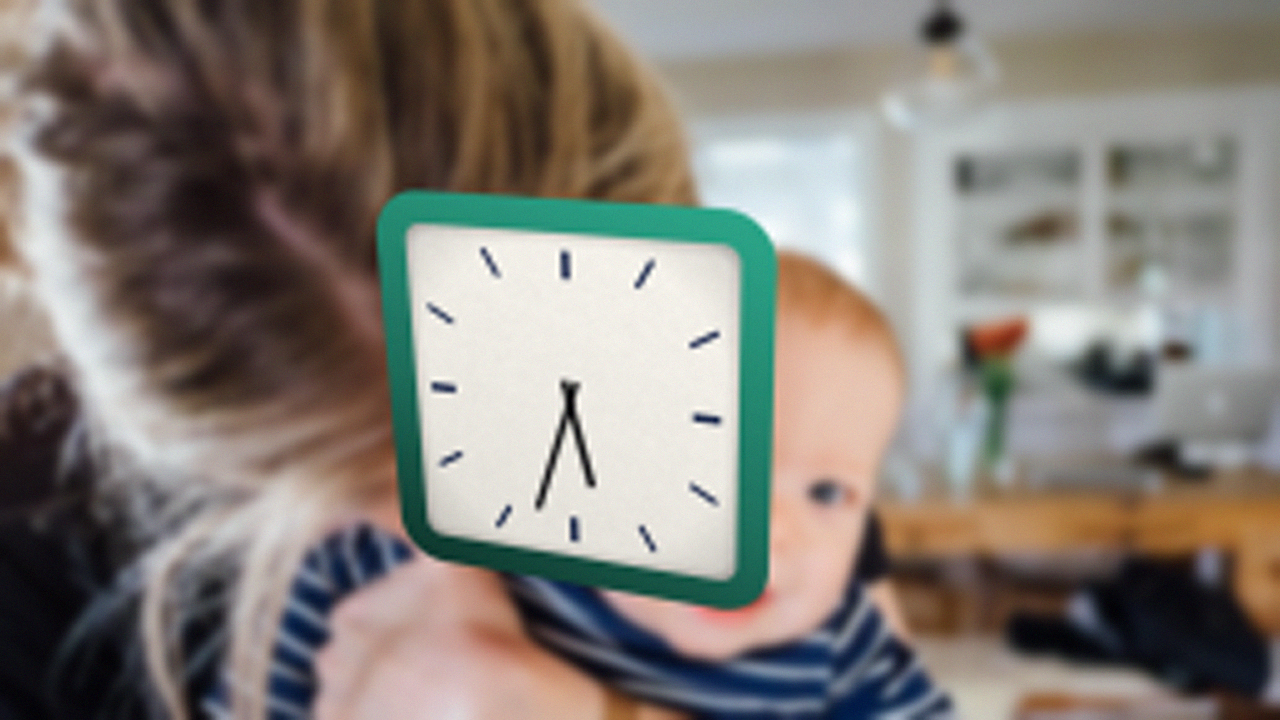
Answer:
5,33
